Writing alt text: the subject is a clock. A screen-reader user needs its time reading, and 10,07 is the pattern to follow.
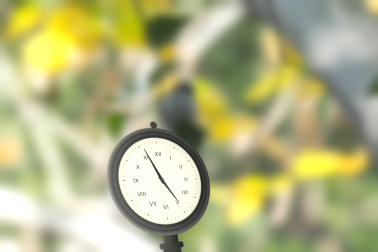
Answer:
4,56
